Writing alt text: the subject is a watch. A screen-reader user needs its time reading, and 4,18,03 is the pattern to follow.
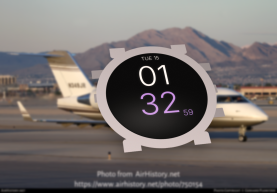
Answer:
1,32,59
